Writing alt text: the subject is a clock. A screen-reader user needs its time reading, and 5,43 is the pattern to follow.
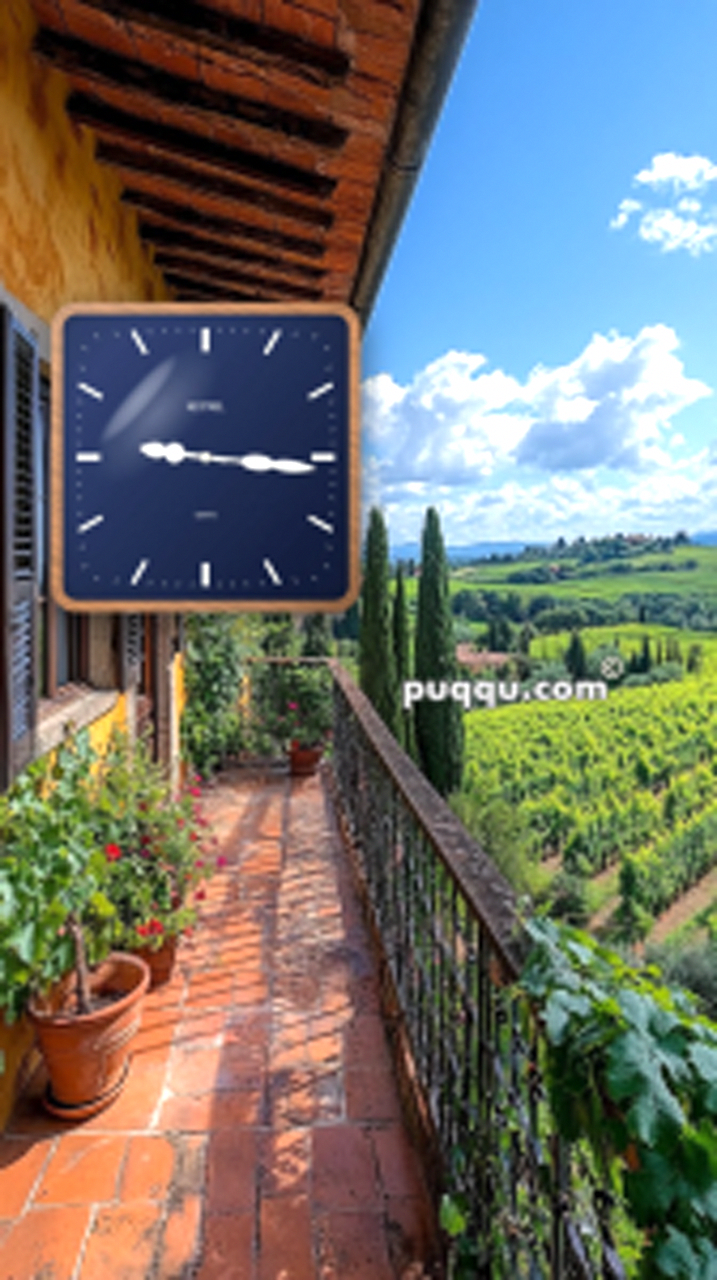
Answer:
9,16
